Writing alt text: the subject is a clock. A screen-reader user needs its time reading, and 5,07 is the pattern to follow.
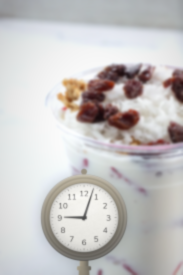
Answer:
9,03
